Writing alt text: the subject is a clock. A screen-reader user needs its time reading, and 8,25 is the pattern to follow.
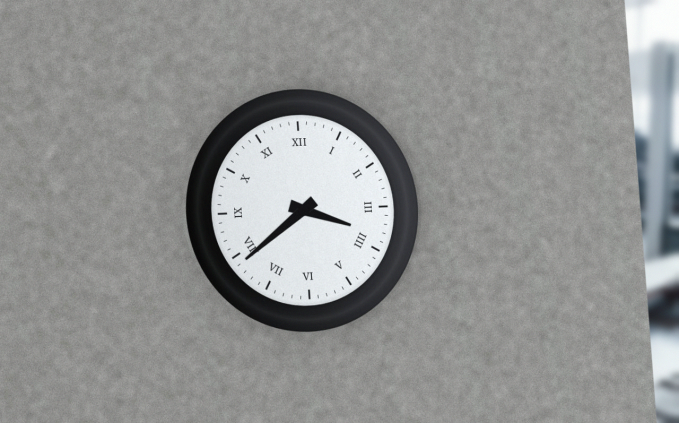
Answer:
3,39
